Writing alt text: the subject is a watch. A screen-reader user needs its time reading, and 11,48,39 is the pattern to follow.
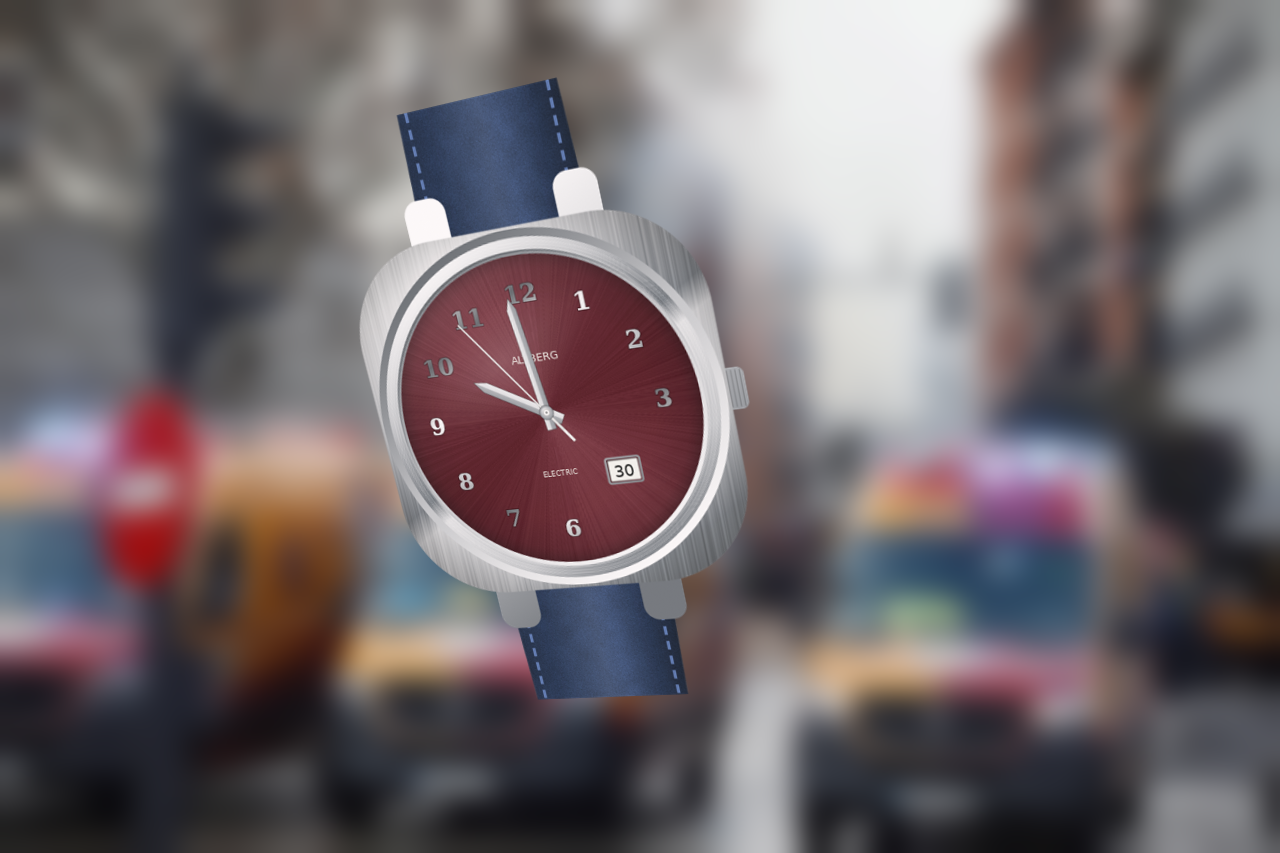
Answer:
9,58,54
